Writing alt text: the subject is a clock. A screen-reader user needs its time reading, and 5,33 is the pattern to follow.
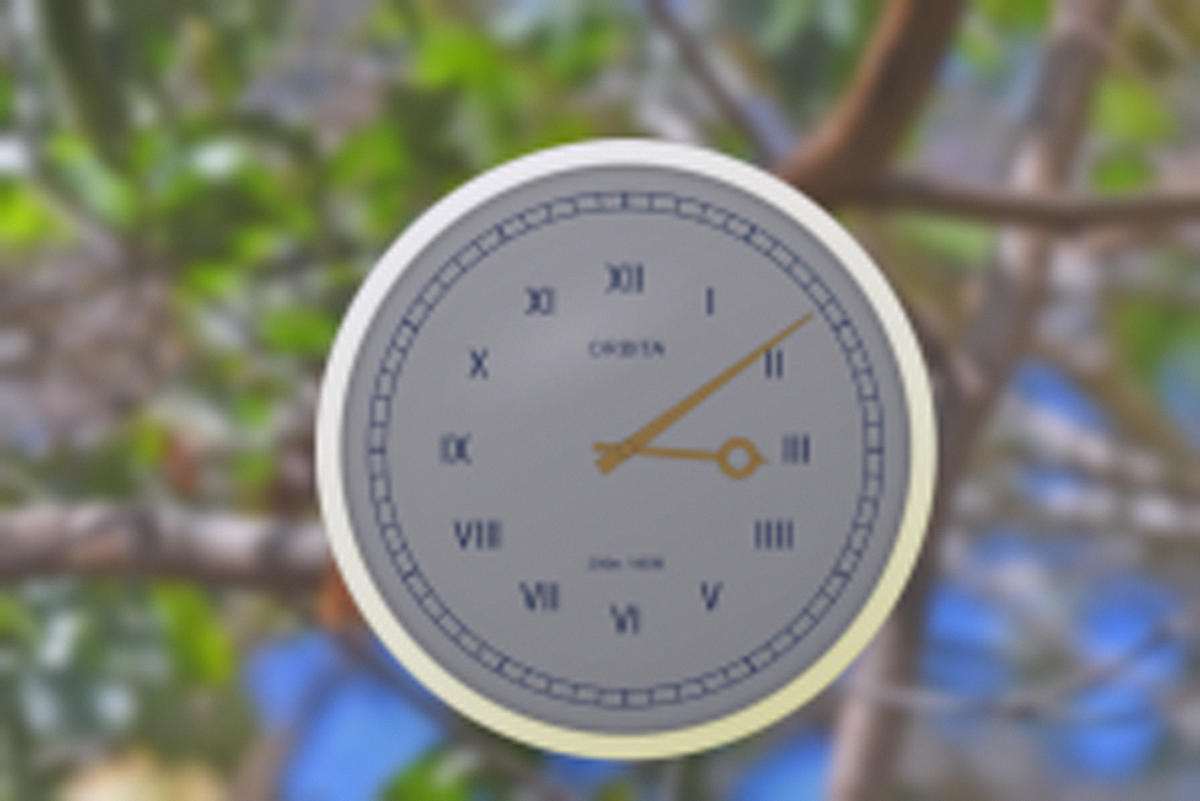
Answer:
3,09
